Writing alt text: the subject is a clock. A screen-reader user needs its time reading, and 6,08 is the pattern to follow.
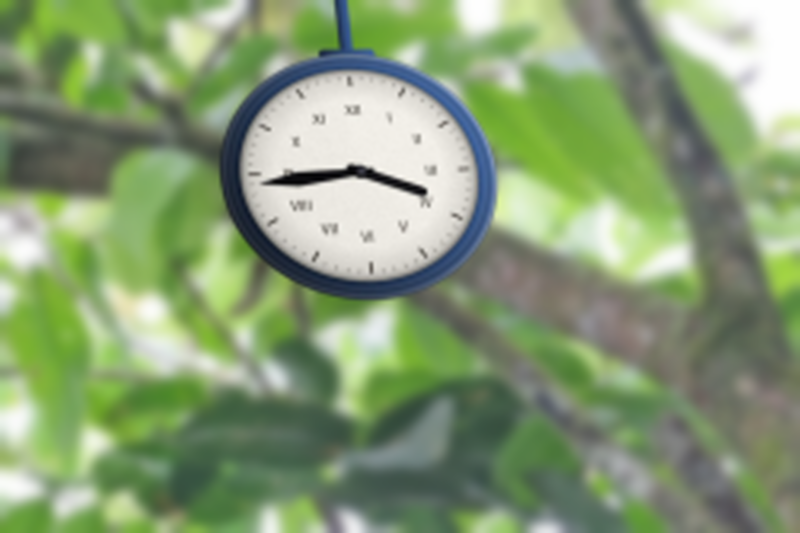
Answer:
3,44
